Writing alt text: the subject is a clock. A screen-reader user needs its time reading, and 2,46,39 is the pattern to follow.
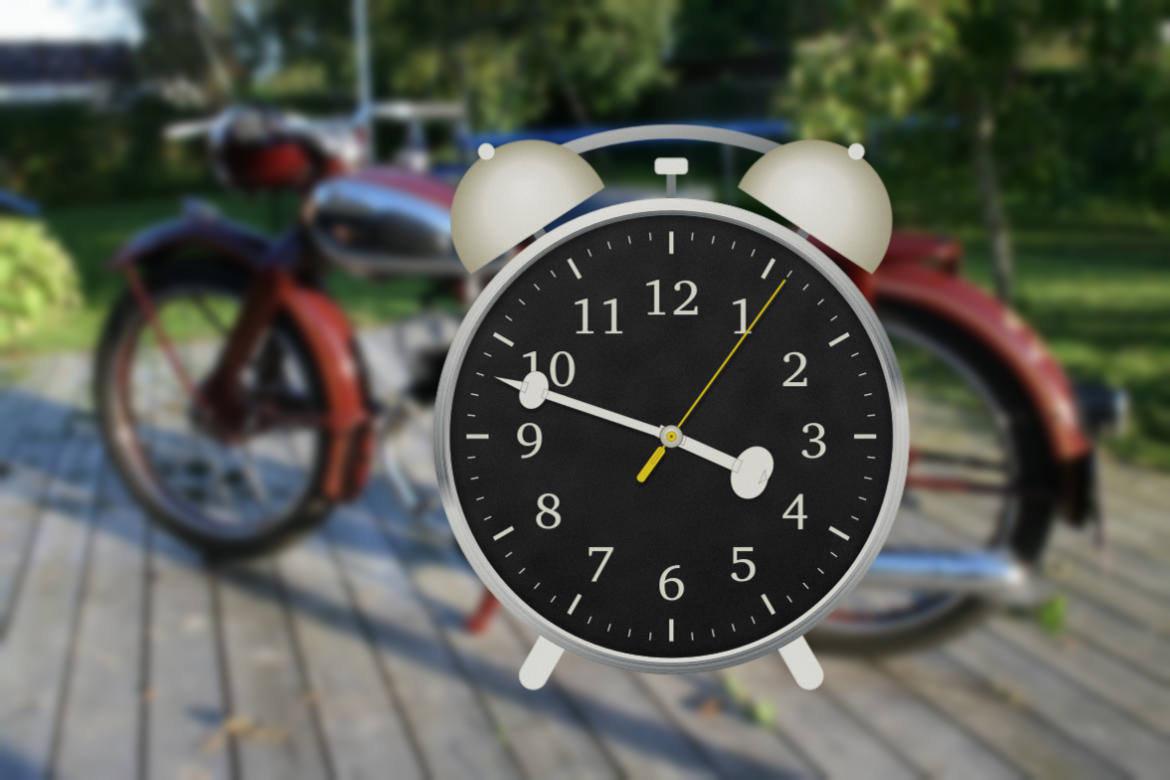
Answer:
3,48,06
